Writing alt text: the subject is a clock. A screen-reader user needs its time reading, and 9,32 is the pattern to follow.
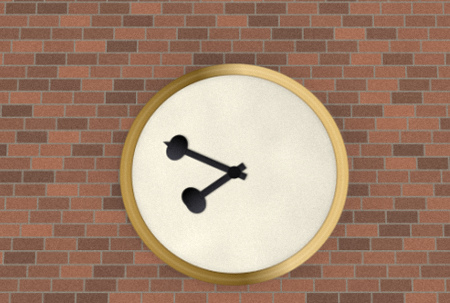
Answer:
7,49
